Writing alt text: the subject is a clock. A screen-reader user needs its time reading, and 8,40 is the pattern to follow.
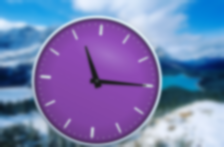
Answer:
11,15
